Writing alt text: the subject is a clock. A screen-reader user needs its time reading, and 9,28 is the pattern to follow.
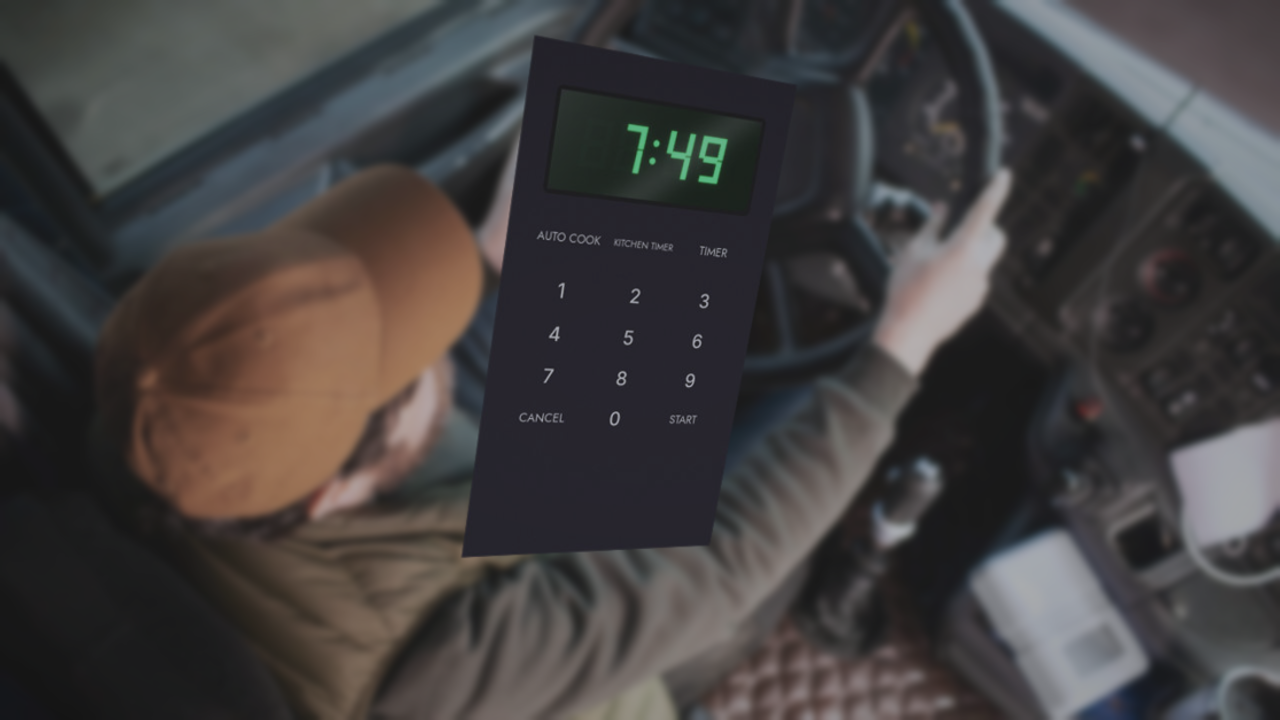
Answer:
7,49
